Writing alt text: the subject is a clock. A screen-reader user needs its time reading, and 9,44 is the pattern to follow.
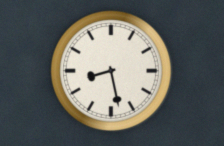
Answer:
8,28
